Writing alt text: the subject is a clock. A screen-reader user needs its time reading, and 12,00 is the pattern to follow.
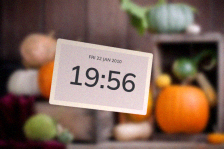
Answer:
19,56
